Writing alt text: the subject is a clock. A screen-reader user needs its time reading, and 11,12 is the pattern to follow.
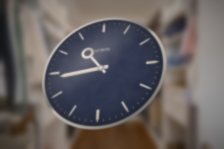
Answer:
10,44
